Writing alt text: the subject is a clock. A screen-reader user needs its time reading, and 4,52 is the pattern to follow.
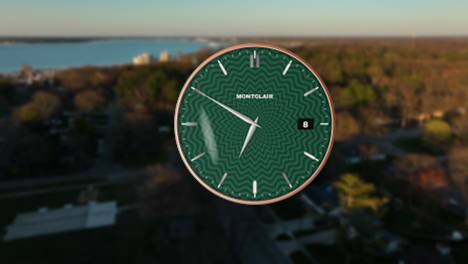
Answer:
6,50
